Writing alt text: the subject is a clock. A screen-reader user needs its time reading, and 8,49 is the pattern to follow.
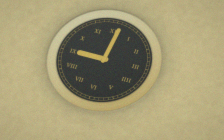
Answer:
9,01
